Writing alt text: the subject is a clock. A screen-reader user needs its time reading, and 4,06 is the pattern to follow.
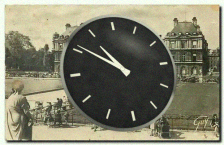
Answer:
10,51
